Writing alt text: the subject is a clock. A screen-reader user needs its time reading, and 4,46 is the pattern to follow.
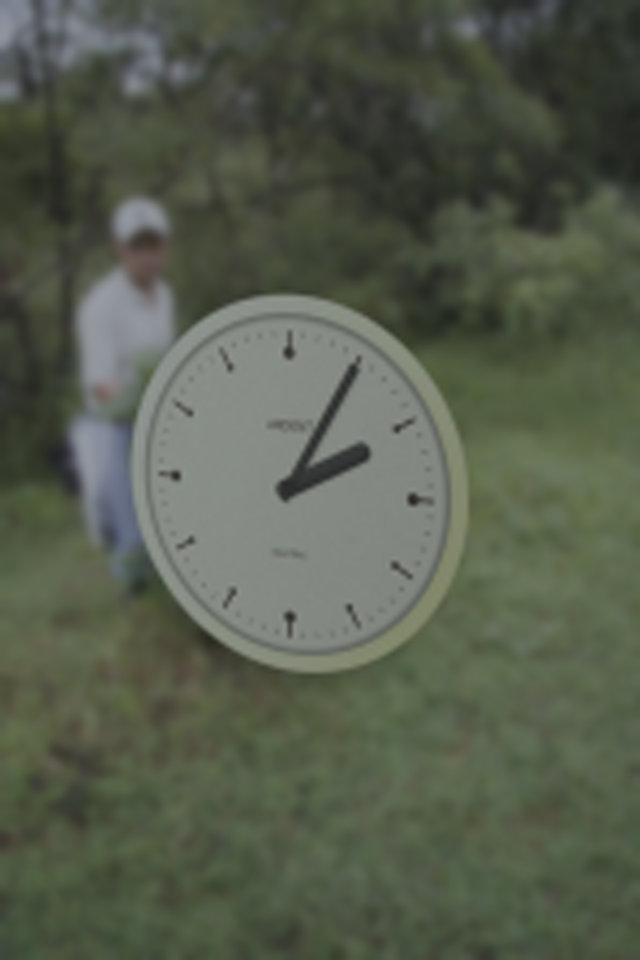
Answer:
2,05
